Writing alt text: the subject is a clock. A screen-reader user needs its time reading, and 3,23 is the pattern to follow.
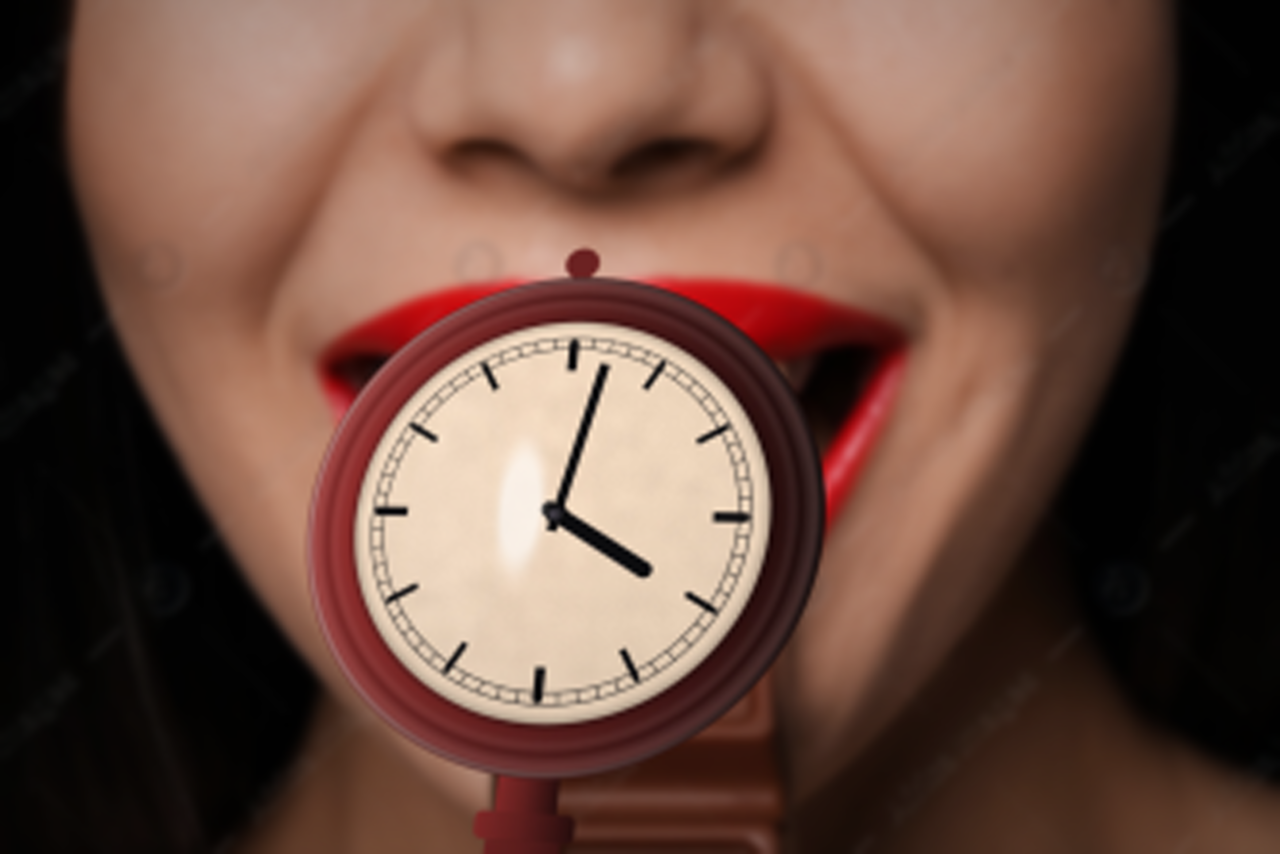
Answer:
4,02
